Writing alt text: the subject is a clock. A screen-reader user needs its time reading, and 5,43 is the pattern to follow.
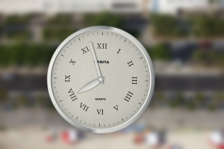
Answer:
7,57
